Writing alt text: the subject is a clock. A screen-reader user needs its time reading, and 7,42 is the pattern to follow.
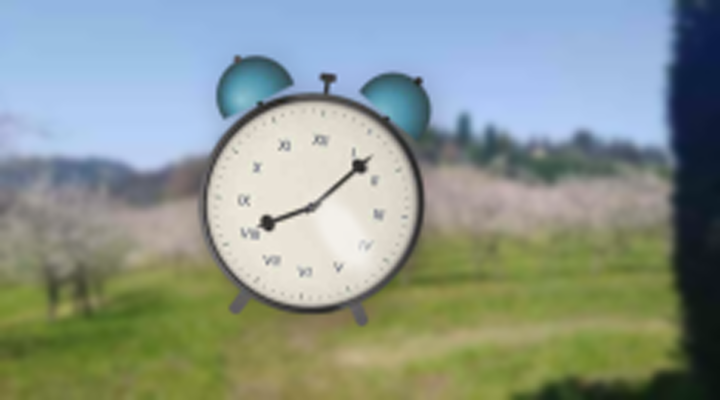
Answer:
8,07
